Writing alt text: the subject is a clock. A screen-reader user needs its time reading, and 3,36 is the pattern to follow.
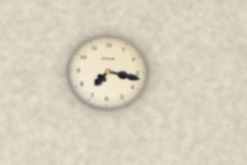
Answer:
7,17
